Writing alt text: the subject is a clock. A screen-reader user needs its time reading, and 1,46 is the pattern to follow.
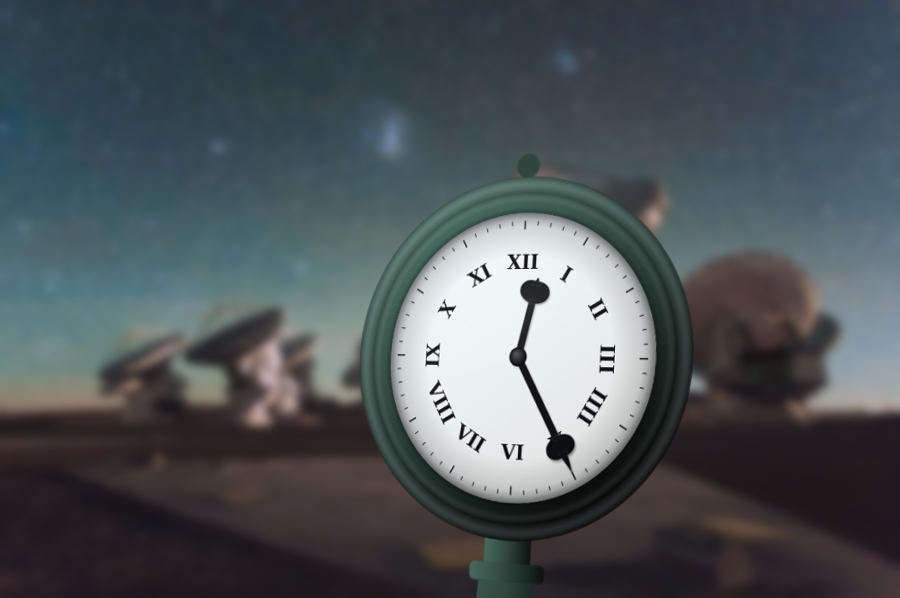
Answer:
12,25
